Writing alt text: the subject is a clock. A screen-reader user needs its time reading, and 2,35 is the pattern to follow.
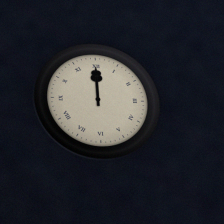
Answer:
12,00
